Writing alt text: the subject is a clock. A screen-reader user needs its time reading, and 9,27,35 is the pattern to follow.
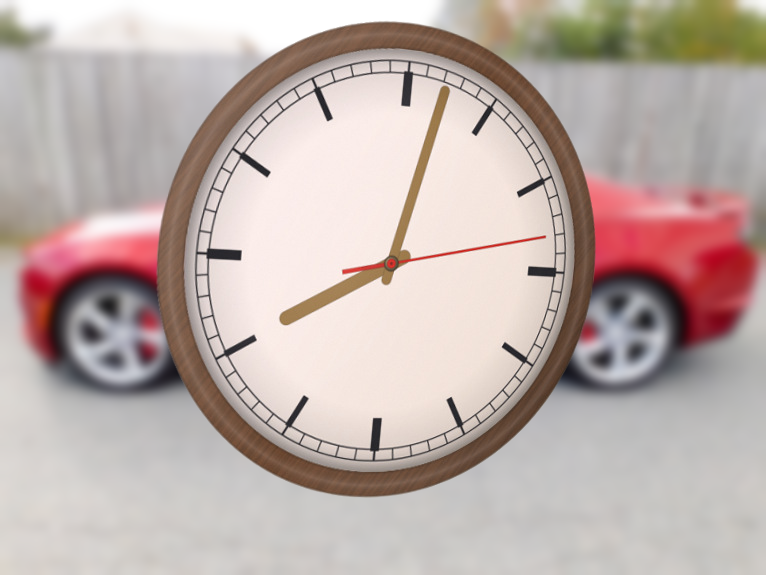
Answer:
8,02,13
